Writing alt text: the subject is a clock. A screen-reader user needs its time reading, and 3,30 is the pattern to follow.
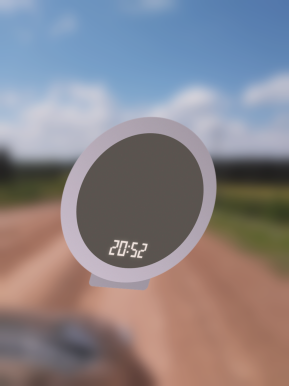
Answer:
20,52
